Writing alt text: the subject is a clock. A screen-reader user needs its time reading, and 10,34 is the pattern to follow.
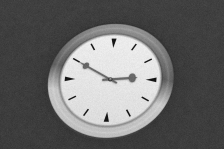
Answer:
2,50
